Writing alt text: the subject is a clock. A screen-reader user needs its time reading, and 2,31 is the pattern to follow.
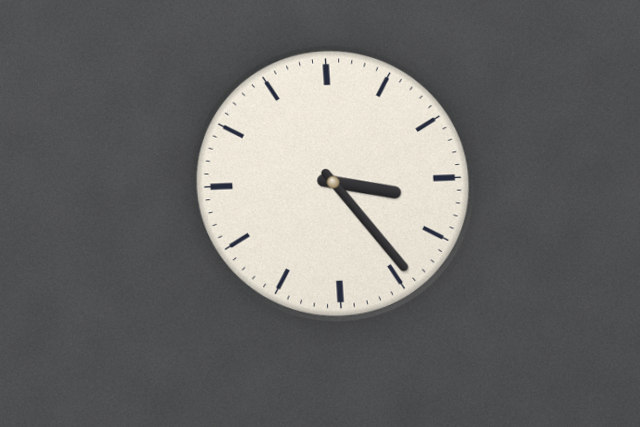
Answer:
3,24
